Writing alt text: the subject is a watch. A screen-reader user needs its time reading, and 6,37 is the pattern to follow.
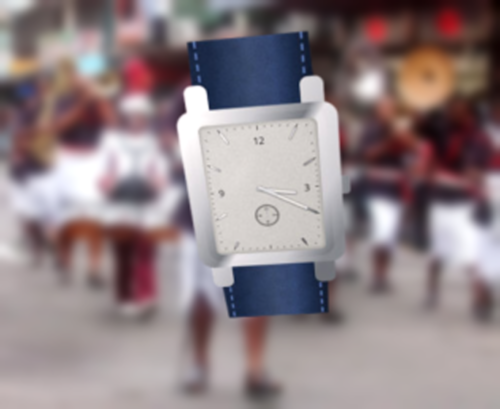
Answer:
3,20
